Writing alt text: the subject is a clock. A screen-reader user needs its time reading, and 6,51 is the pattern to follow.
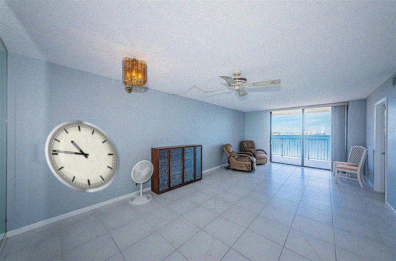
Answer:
10,46
